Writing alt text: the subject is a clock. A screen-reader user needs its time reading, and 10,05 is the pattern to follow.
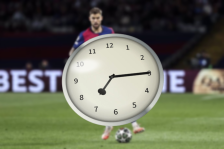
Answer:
7,15
